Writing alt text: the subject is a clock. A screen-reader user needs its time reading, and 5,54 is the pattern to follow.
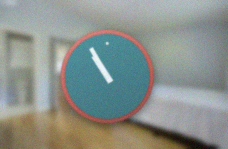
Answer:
10,55
